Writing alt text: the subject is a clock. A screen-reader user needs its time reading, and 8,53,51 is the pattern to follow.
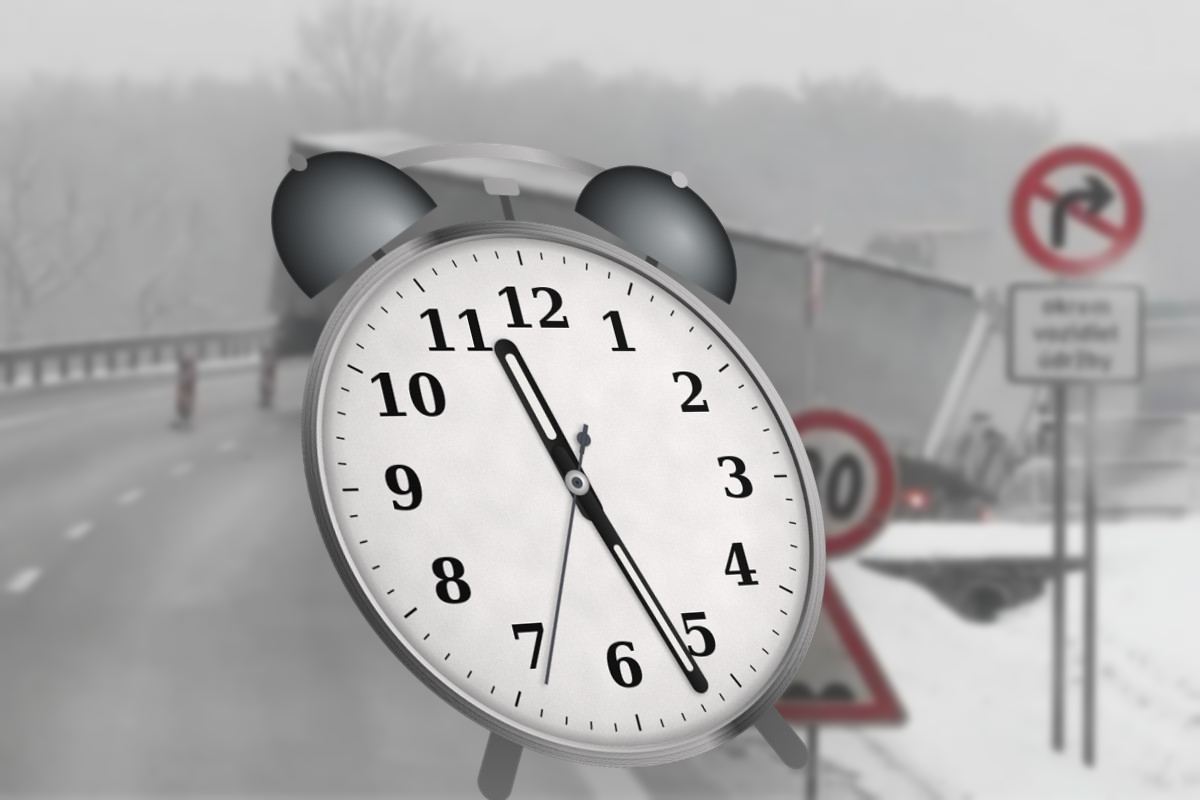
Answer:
11,26,34
